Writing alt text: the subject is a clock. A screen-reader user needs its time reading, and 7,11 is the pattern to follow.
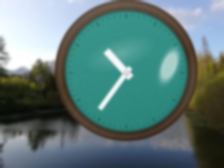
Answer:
10,36
